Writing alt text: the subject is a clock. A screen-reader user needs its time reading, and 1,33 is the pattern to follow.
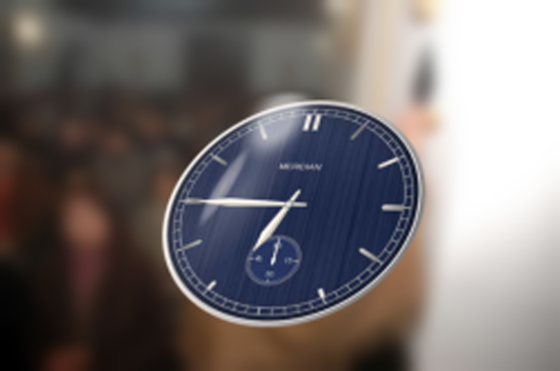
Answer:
6,45
